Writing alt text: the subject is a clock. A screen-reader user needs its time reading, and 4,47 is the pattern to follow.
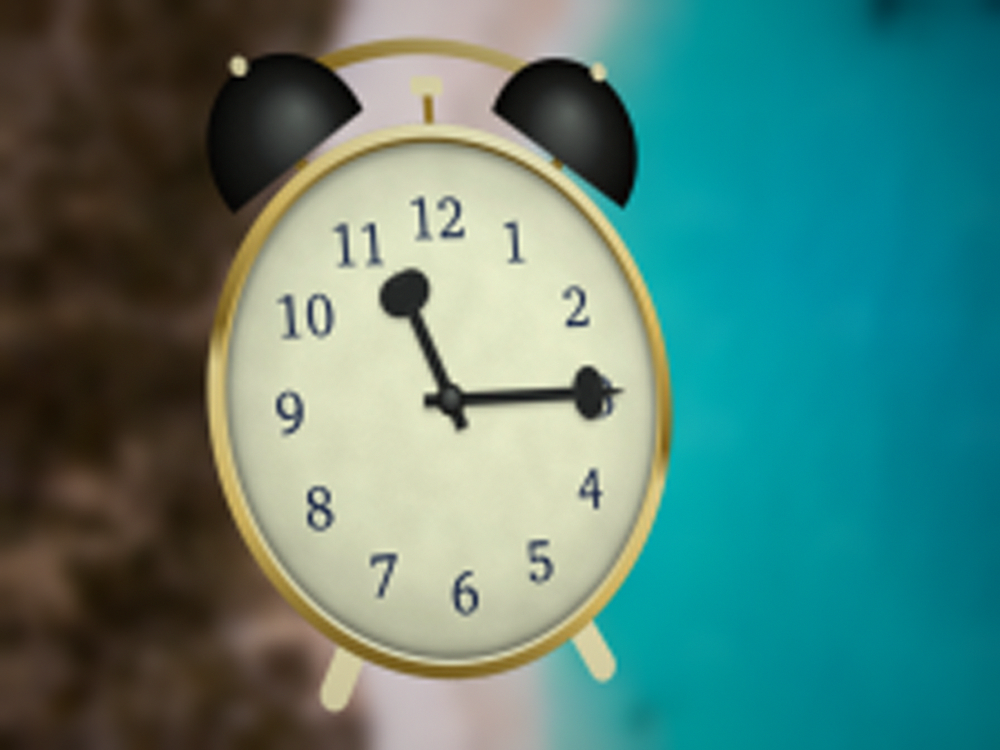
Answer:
11,15
